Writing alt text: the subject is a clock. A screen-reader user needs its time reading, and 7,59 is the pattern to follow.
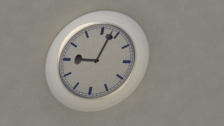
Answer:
9,03
